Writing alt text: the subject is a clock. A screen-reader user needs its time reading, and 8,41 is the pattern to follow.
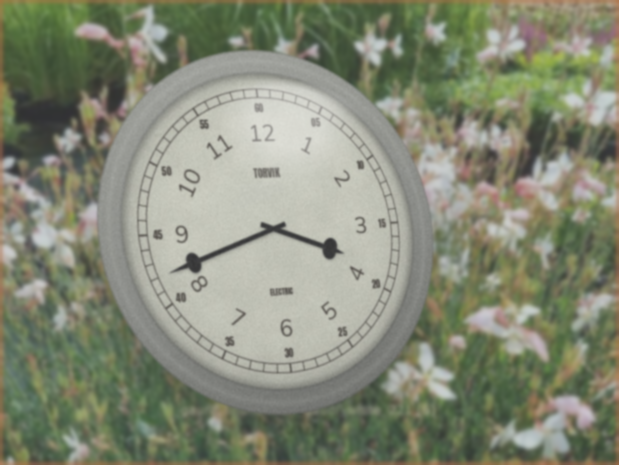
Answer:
3,42
